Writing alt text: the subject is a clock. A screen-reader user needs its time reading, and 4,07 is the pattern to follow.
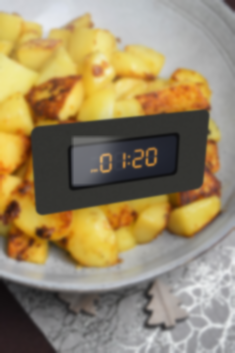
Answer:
1,20
